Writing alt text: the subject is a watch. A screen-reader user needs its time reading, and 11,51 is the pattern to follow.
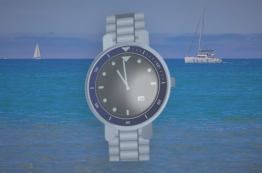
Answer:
10,59
